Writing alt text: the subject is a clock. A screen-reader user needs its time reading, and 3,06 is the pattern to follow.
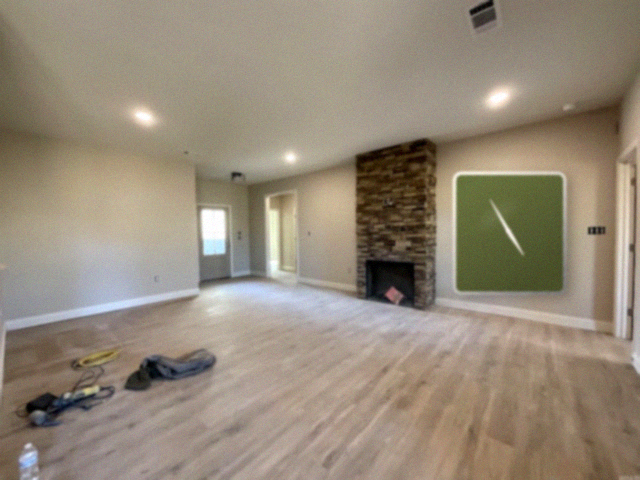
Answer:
4,55
